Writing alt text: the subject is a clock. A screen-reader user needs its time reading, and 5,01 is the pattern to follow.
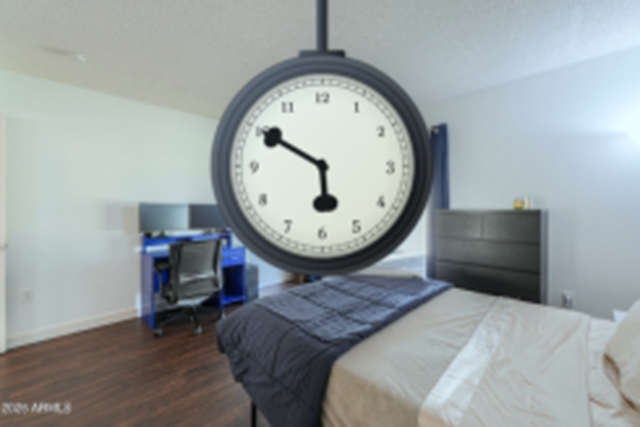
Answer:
5,50
